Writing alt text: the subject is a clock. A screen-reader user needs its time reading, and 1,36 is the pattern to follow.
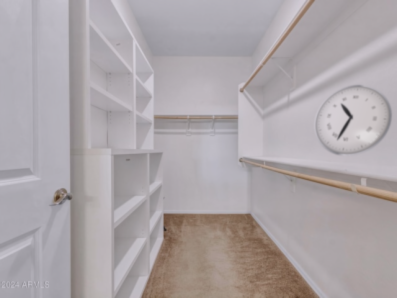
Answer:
10,33
